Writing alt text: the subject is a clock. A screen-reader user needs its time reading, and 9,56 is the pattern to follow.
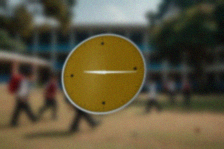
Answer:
9,16
